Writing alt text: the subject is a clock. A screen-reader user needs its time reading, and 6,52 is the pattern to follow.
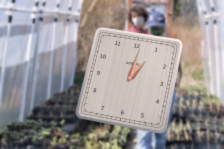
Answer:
1,01
